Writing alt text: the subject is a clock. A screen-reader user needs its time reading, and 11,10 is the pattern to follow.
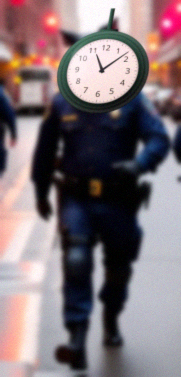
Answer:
11,08
